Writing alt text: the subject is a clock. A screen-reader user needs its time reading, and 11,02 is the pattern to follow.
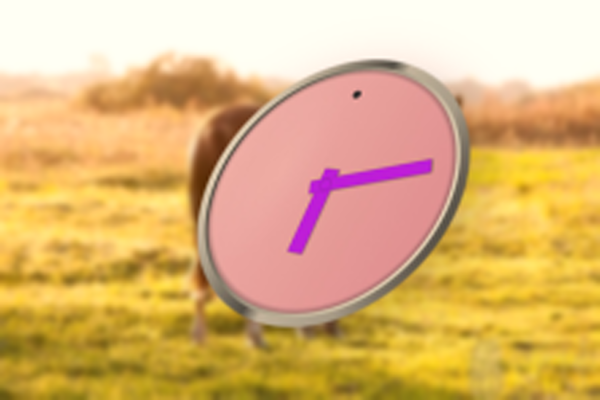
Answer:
6,13
